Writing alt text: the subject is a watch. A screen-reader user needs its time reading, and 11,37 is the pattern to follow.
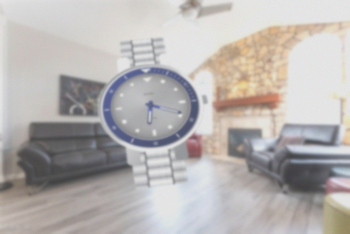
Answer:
6,19
